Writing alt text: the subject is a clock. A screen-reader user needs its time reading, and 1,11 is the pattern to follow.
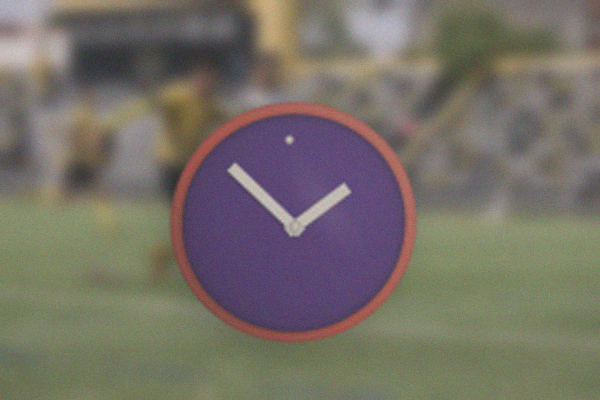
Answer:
1,53
